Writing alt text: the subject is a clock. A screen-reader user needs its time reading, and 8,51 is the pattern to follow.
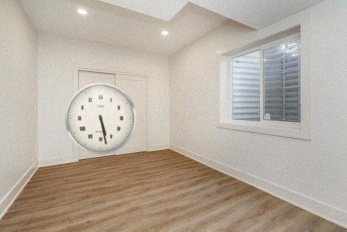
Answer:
5,28
